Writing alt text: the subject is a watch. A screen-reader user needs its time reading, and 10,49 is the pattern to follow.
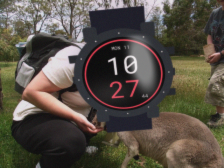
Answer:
10,27
